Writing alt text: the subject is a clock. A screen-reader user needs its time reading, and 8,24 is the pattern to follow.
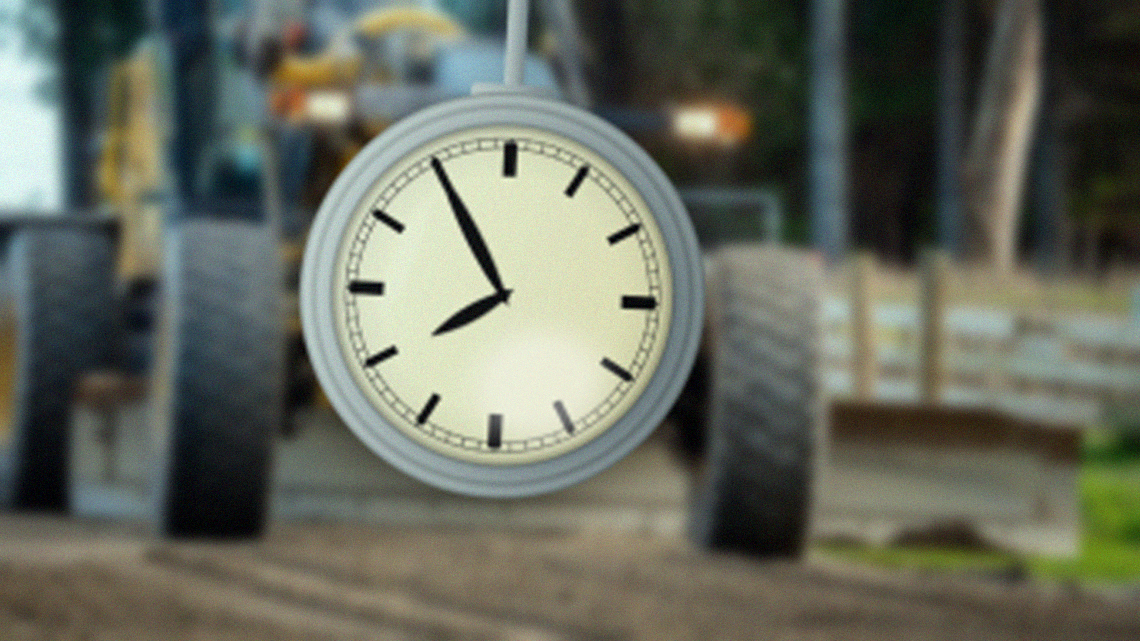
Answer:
7,55
